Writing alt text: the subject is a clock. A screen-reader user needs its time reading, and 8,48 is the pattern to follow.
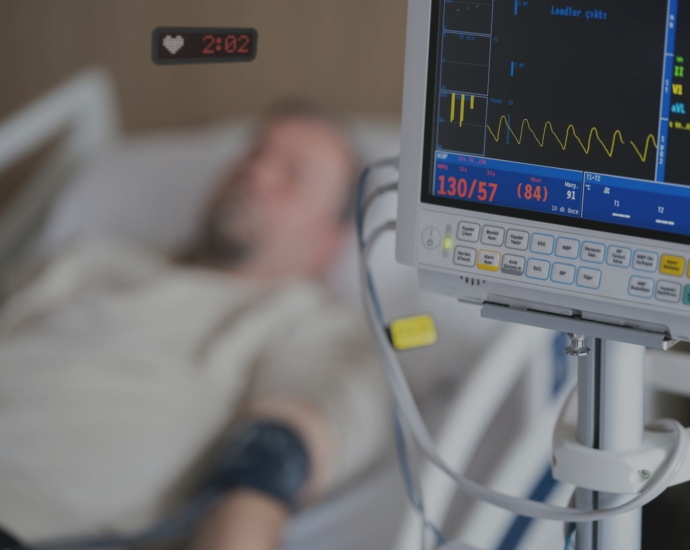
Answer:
2,02
